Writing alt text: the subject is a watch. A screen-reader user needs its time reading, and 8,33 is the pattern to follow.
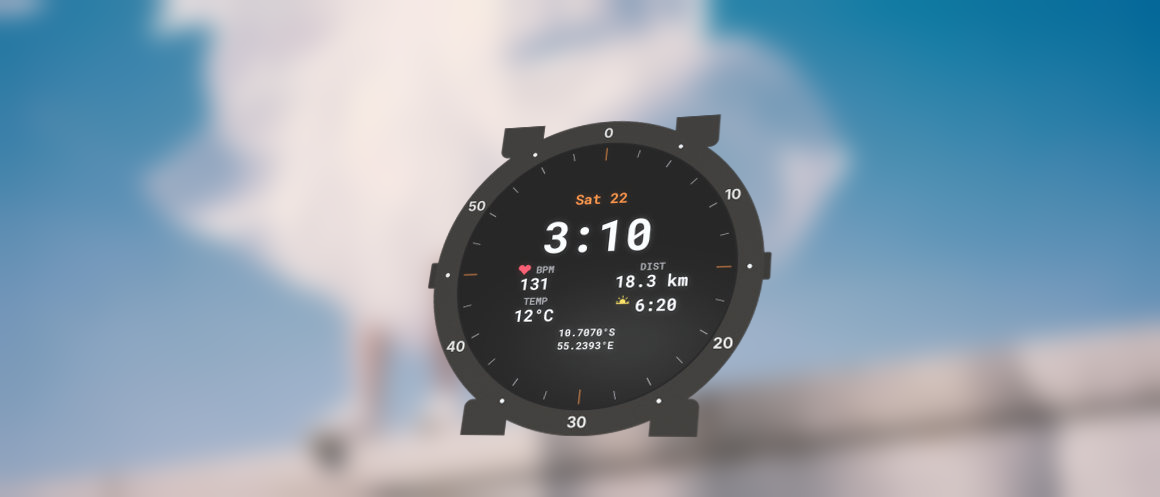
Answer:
3,10
